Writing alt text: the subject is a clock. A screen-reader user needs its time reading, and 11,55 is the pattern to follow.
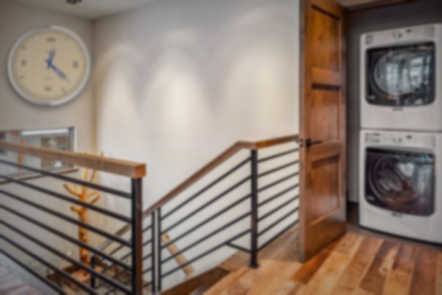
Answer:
12,22
